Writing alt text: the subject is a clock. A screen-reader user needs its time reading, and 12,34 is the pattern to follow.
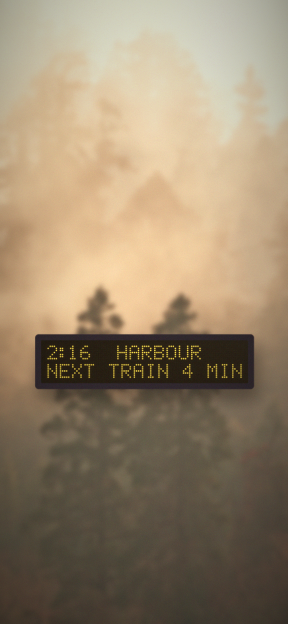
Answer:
2,16
